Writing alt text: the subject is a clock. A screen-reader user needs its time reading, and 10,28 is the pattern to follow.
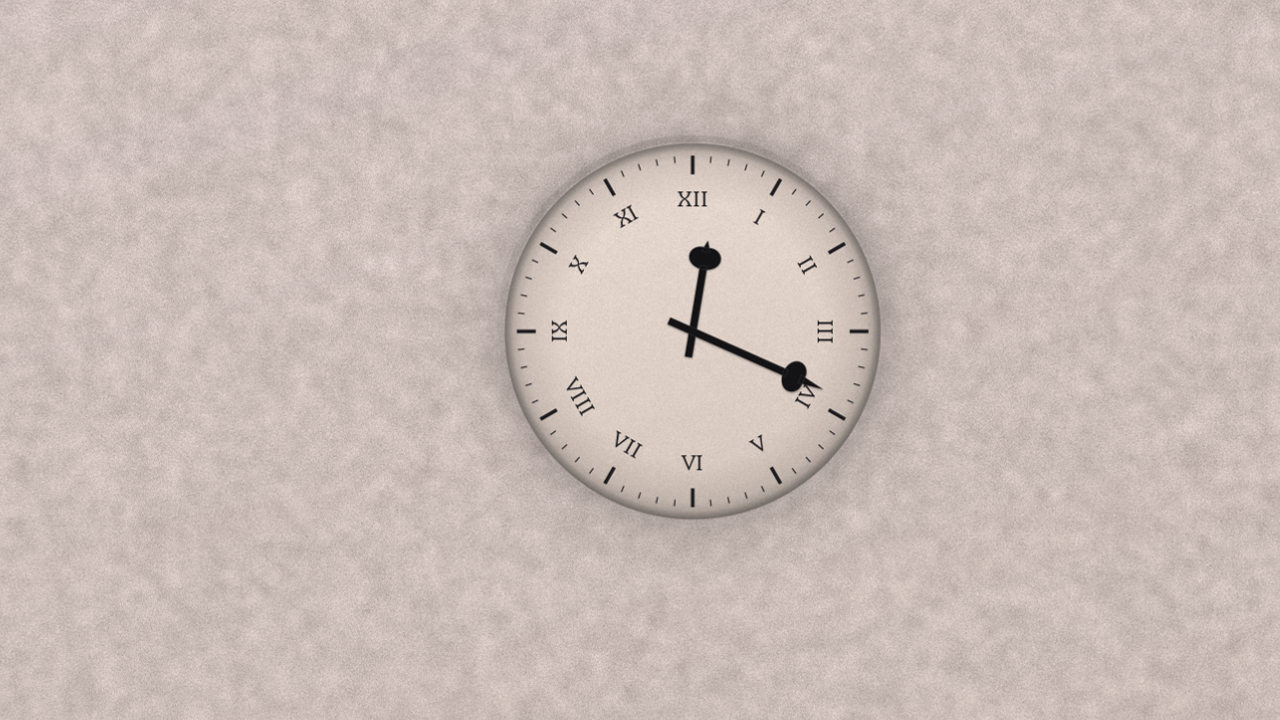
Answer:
12,19
